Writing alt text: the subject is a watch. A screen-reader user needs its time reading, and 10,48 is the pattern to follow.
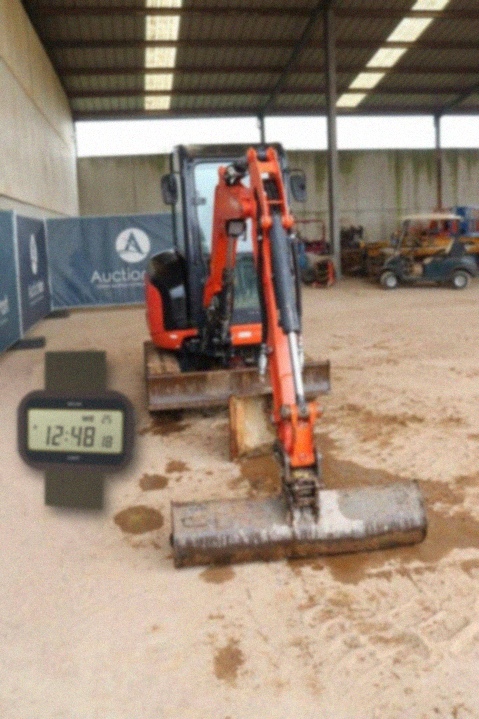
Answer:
12,48
